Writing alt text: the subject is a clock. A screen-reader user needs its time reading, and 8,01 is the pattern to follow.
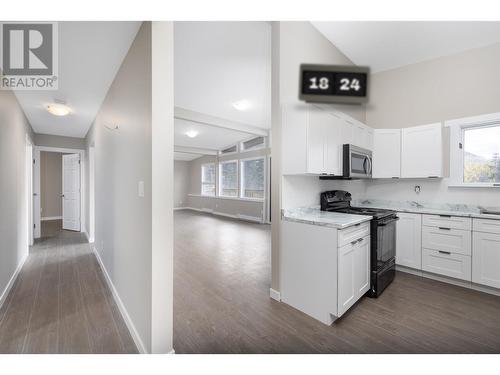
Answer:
18,24
